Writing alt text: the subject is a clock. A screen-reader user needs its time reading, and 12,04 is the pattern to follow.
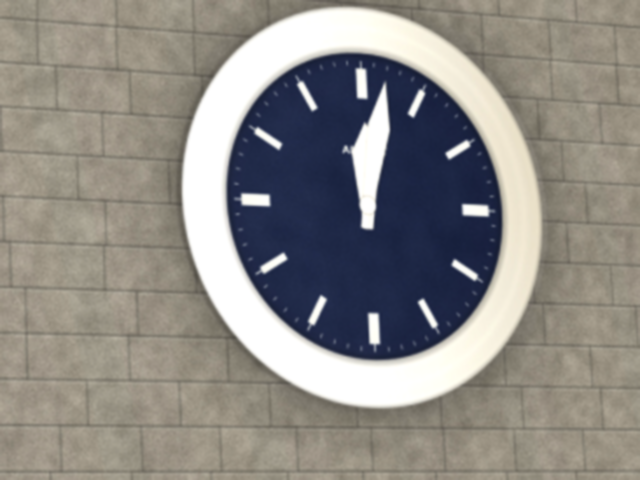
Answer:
12,02
